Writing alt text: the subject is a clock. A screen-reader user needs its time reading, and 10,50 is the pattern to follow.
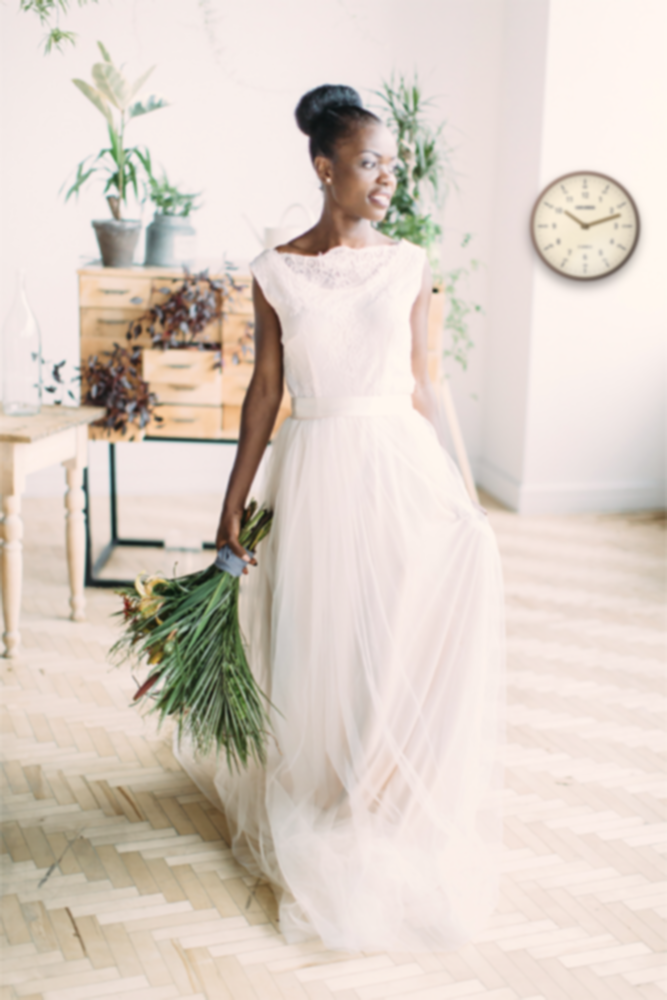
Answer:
10,12
